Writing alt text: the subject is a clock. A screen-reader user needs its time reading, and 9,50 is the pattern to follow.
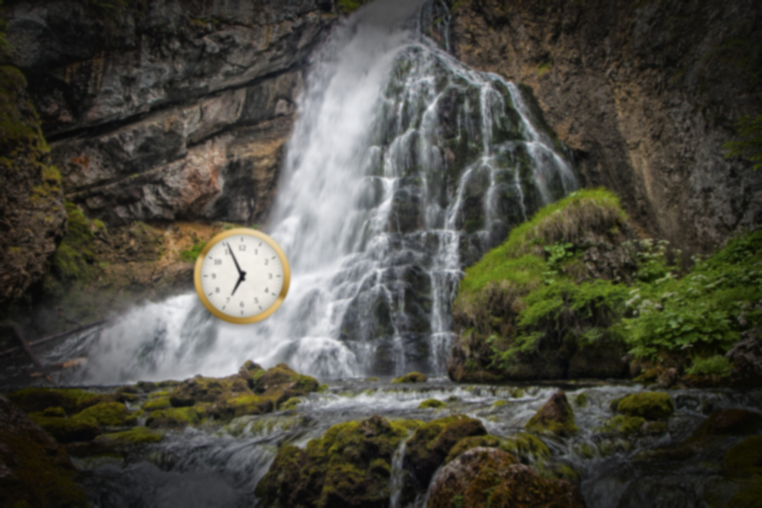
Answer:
6,56
